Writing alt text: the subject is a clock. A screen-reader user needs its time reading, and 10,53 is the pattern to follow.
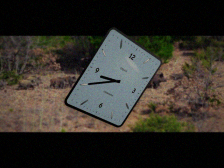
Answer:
8,40
